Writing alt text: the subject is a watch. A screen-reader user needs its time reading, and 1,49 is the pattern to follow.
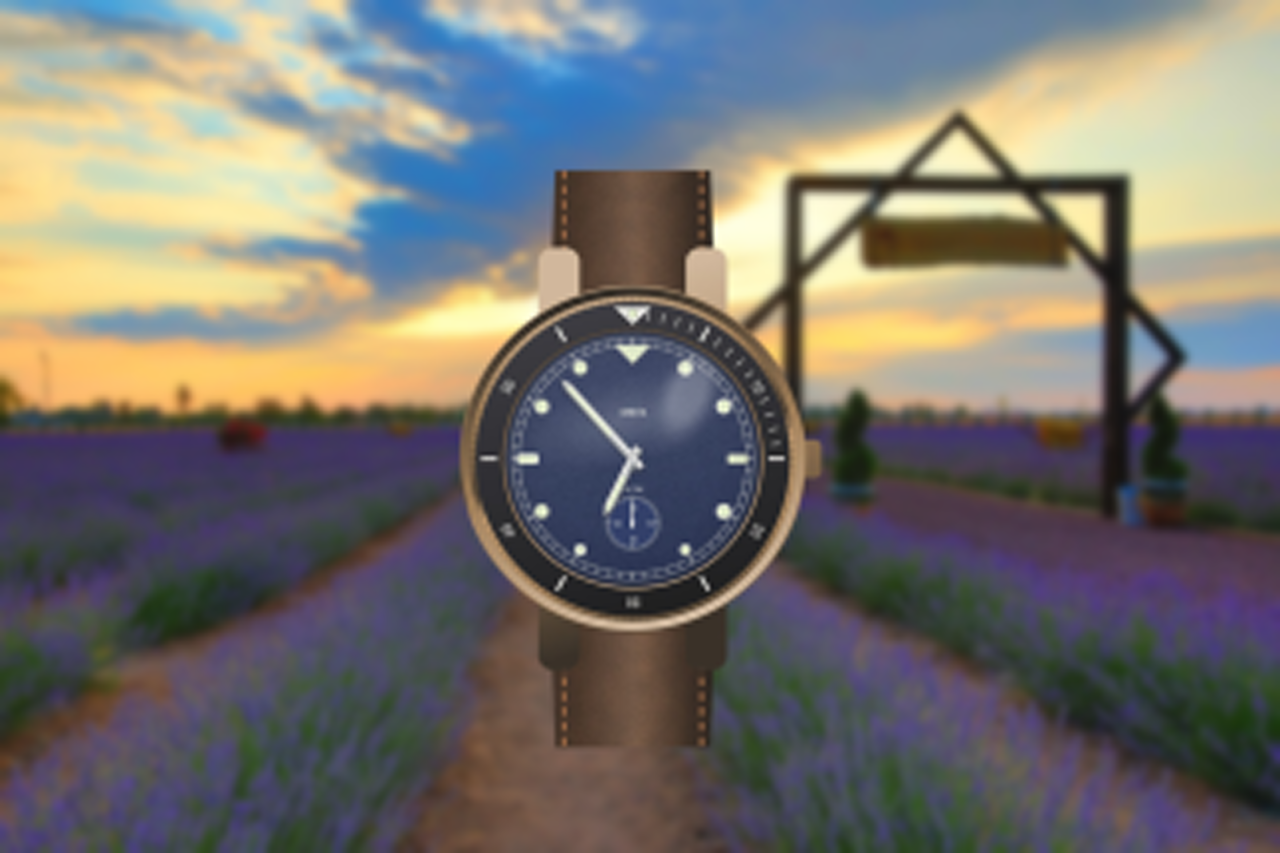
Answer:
6,53
